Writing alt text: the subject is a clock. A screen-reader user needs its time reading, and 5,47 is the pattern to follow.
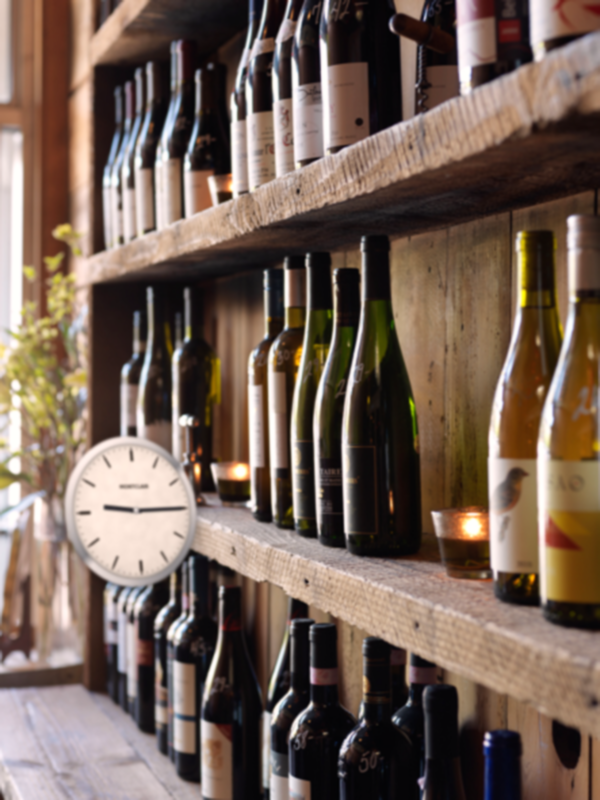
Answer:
9,15
